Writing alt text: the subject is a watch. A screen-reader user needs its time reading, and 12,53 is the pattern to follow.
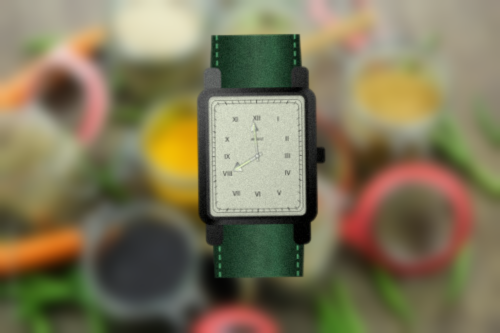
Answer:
7,59
